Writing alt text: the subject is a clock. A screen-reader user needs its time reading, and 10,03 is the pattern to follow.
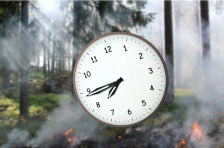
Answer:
7,44
